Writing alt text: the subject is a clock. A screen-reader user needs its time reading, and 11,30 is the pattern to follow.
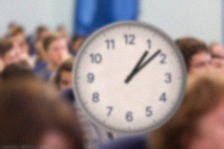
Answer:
1,08
